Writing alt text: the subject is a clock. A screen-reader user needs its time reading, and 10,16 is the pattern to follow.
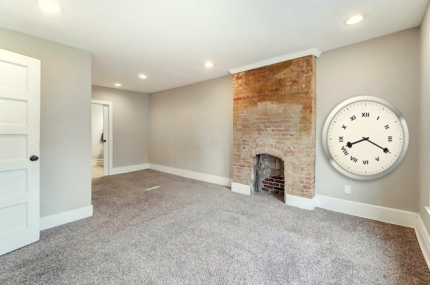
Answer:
8,20
